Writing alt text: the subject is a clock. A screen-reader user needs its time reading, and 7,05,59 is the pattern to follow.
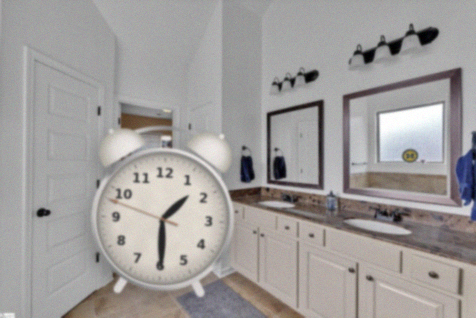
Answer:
1,29,48
